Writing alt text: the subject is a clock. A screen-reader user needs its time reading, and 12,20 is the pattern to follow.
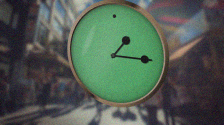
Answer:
1,15
